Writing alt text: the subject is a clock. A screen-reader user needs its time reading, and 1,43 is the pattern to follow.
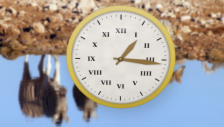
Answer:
1,16
